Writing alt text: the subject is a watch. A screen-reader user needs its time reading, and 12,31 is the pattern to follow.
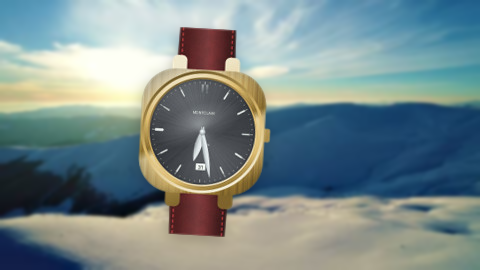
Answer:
6,28
